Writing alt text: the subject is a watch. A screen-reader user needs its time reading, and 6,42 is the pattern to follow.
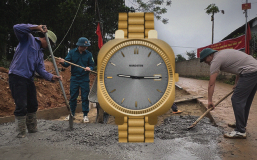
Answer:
9,15
